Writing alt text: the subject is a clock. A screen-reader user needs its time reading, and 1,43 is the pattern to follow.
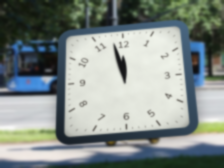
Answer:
11,58
